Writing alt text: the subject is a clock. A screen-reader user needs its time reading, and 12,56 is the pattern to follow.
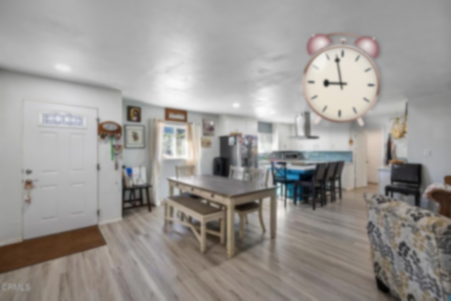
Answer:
8,58
